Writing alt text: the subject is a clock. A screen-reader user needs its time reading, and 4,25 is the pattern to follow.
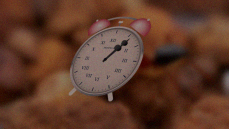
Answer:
1,06
